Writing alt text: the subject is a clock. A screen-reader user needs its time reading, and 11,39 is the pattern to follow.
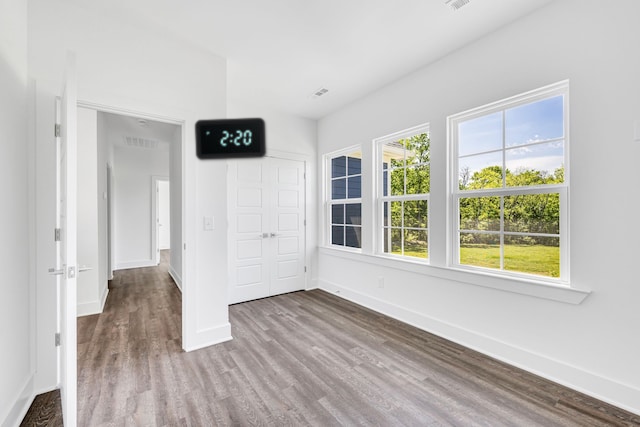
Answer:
2,20
